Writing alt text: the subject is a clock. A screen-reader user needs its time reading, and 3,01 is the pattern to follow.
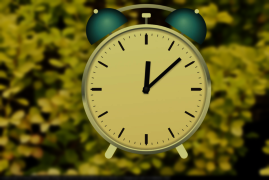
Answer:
12,08
